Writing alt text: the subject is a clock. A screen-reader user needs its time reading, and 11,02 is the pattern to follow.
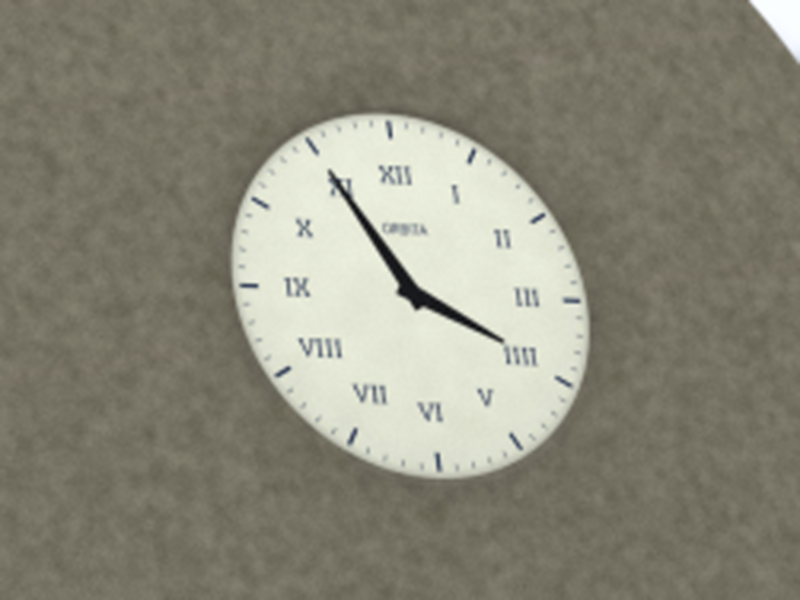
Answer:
3,55
